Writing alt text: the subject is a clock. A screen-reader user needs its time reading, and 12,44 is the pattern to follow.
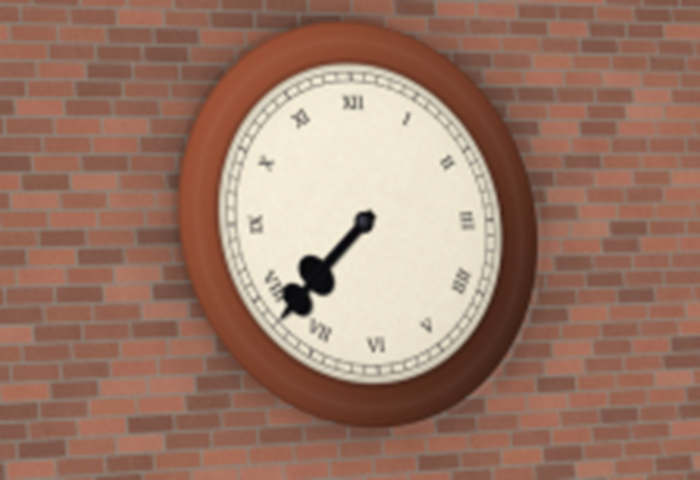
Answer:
7,38
